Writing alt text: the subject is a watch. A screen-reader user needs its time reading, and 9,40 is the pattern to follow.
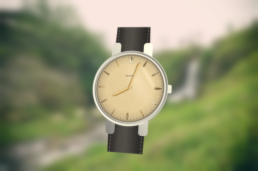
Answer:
8,03
